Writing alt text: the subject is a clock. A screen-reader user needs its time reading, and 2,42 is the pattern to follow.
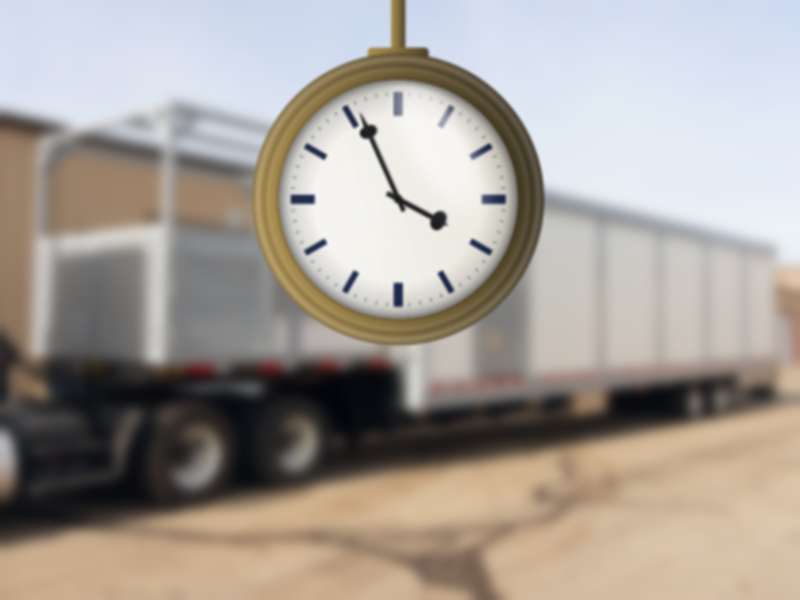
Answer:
3,56
